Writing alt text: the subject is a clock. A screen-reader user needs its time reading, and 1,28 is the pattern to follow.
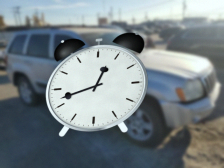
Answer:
12,42
